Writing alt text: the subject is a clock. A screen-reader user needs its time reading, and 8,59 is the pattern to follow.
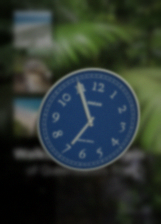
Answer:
6,55
